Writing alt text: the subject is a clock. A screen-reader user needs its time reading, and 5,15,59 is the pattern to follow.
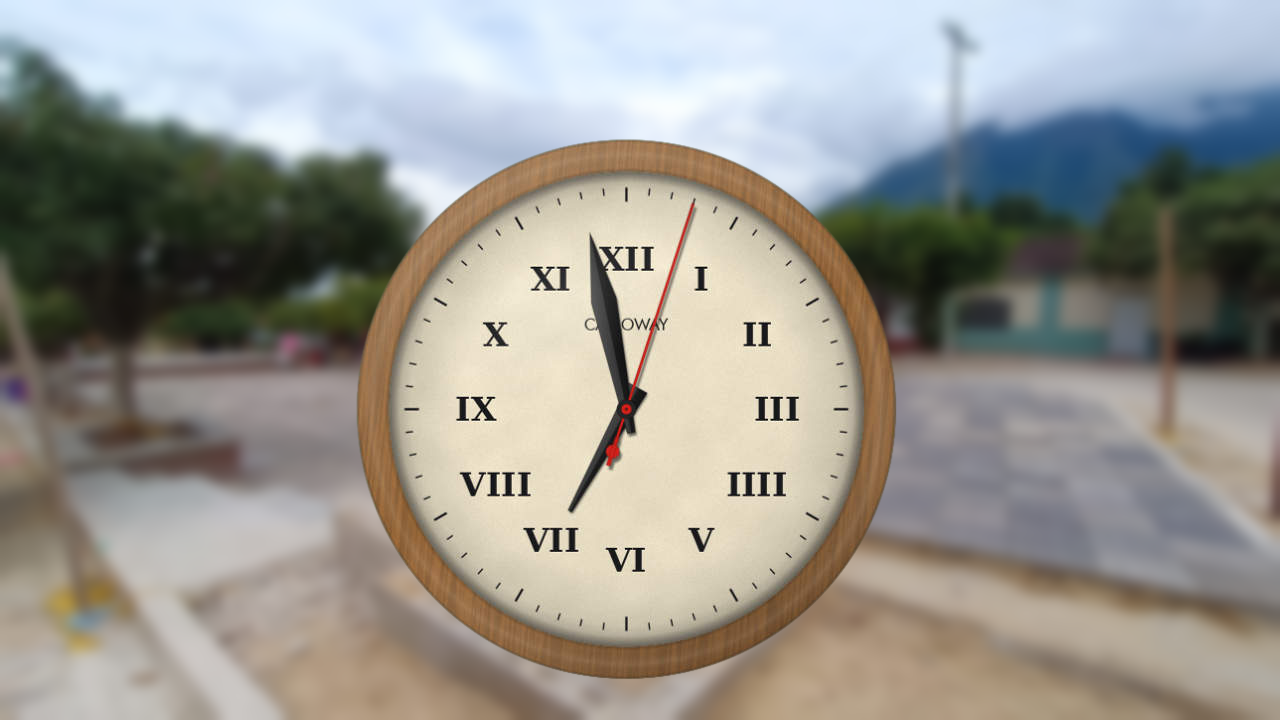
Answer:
6,58,03
